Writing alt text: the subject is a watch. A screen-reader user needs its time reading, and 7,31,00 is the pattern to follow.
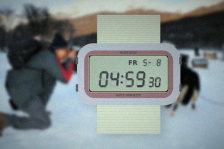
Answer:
4,59,30
